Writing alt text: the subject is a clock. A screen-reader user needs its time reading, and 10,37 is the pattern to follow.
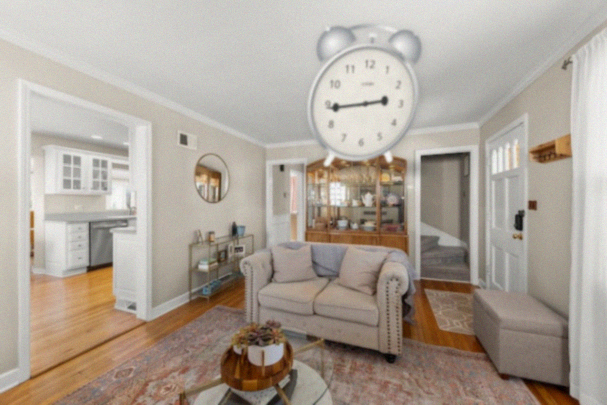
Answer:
2,44
